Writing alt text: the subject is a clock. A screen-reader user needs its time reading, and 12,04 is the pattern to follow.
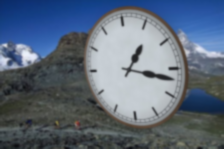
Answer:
1,17
